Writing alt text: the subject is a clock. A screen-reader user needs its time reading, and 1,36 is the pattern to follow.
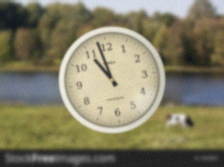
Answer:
10,58
